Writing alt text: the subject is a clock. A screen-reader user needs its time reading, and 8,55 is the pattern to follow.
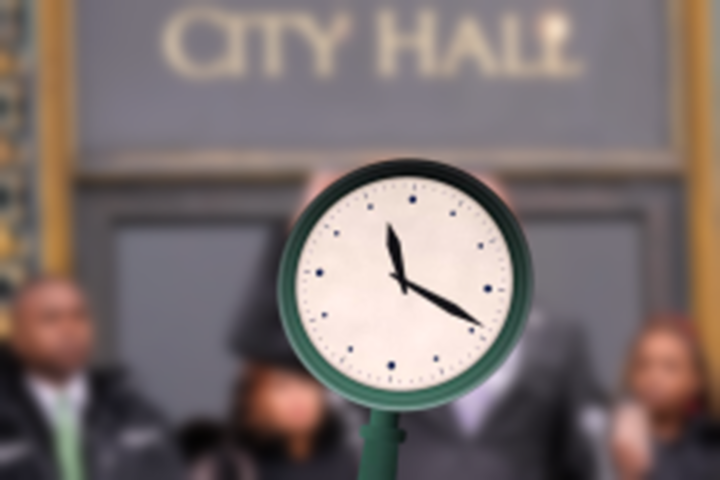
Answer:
11,19
